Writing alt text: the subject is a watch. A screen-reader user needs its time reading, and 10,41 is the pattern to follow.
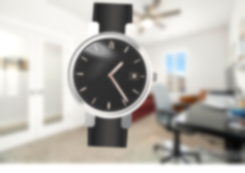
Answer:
1,24
